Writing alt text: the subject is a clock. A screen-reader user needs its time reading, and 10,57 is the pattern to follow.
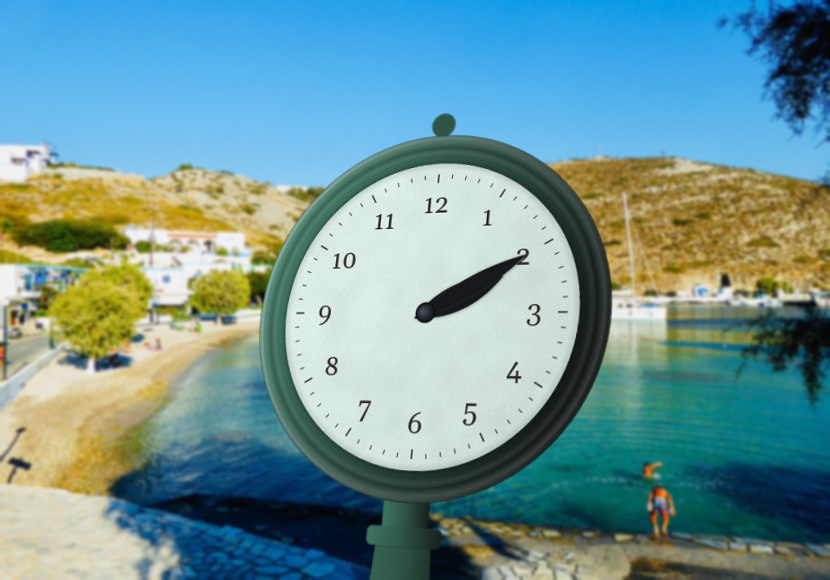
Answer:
2,10
